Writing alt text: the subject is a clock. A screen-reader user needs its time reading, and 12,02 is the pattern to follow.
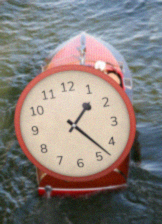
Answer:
1,23
